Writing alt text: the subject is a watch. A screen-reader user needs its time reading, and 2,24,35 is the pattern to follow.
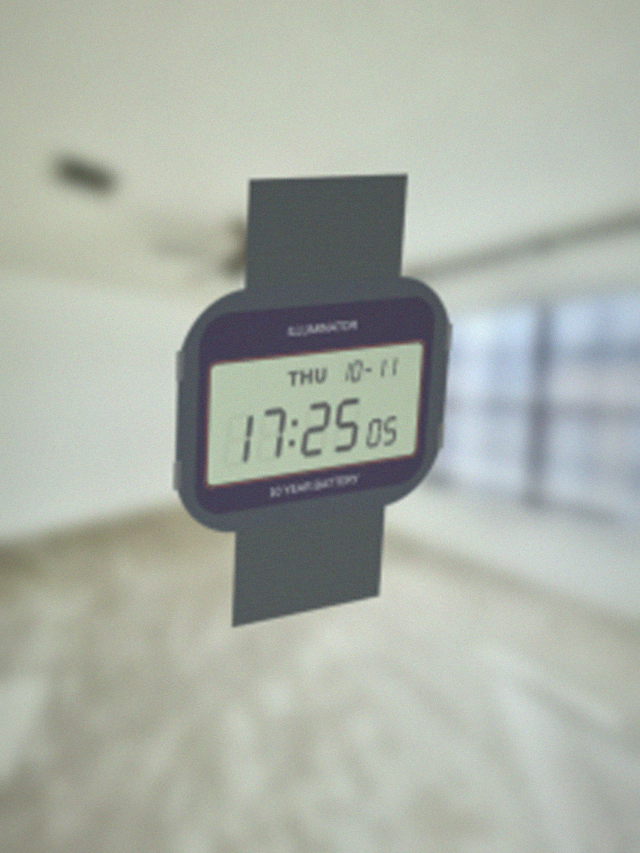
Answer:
17,25,05
